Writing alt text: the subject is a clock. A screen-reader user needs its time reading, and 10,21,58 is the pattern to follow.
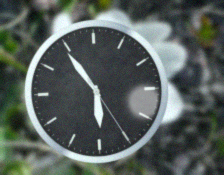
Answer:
5,54,25
